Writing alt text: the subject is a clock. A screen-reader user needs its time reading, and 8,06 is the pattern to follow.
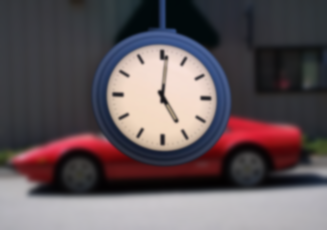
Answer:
5,01
